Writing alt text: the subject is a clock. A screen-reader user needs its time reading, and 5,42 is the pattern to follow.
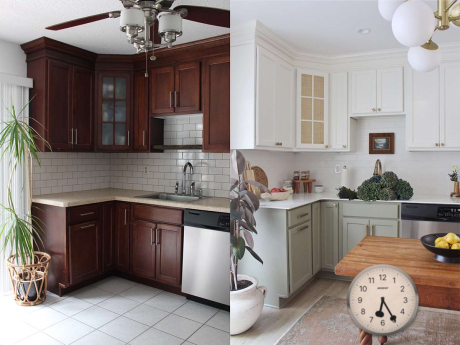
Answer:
6,25
